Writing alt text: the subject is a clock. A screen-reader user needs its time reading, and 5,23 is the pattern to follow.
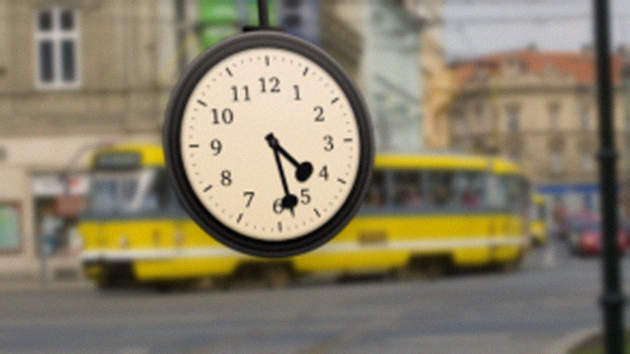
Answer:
4,28
